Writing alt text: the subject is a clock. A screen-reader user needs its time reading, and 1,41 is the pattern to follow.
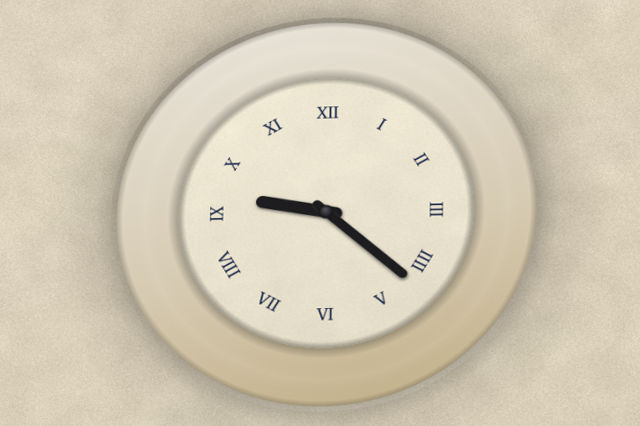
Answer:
9,22
